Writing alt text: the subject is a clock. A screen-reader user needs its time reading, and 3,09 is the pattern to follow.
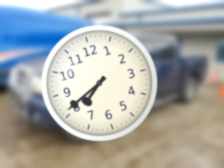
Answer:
7,41
